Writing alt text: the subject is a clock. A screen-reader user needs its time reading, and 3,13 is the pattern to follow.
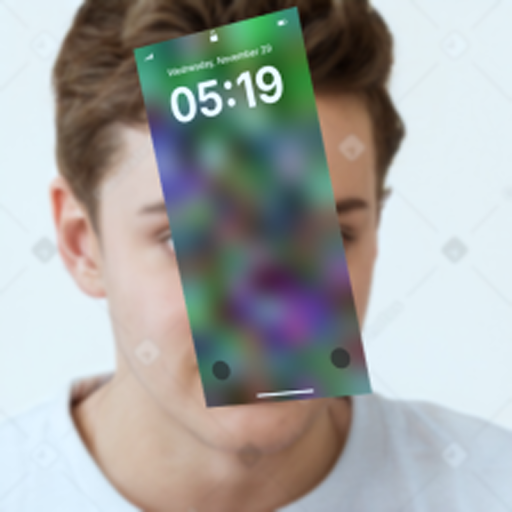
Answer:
5,19
